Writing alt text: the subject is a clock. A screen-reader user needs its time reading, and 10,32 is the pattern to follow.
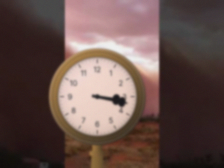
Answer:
3,17
